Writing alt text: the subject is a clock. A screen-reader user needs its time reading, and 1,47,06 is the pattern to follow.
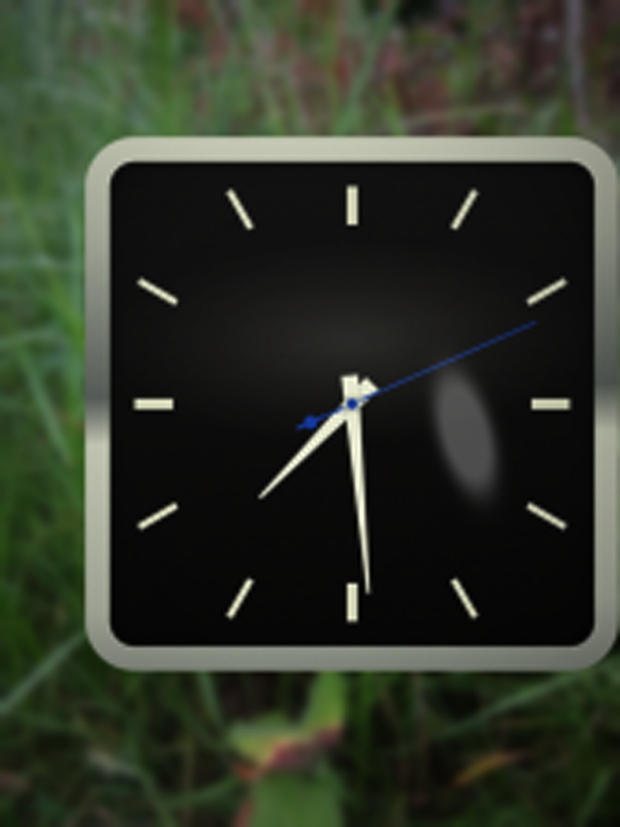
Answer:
7,29,11
